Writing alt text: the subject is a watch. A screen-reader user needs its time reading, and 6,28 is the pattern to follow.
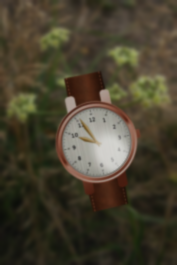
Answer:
9,56
